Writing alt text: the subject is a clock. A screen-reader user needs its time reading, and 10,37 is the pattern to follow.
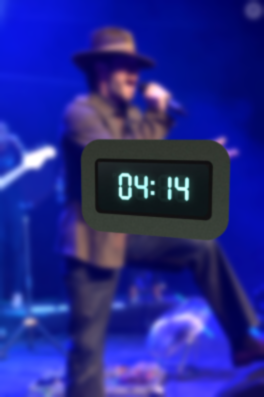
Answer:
4,14
